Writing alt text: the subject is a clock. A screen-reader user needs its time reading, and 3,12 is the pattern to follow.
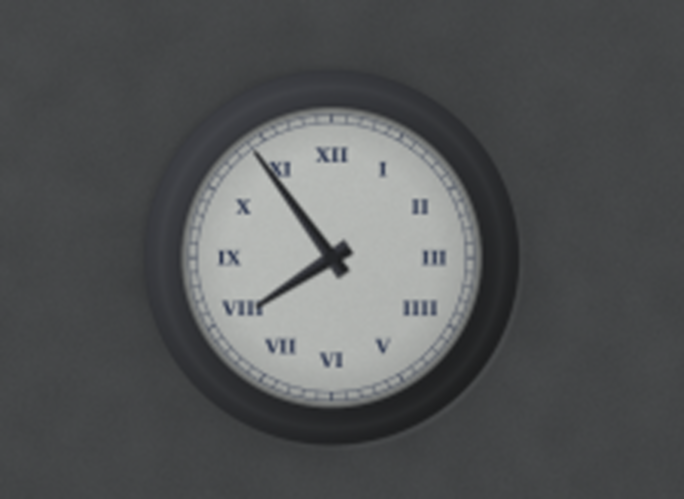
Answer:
7,54
